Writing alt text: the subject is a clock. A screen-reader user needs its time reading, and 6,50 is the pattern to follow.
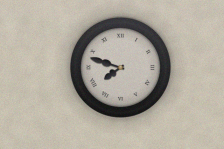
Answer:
7,48
